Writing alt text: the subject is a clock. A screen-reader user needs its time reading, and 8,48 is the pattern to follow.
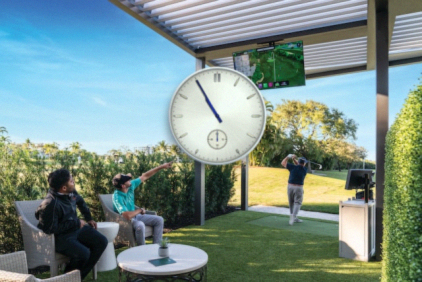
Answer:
10,55
